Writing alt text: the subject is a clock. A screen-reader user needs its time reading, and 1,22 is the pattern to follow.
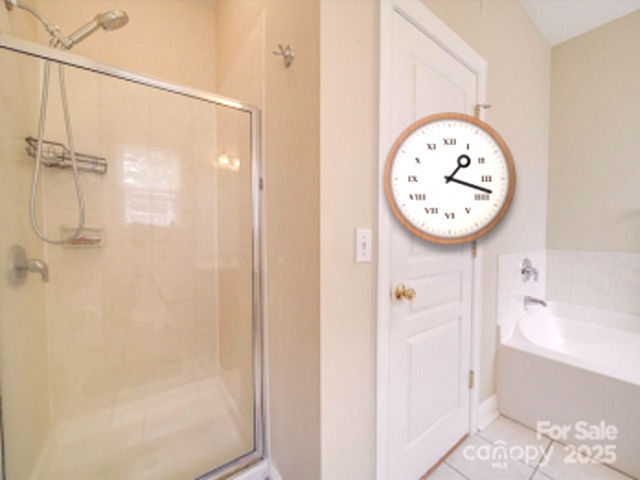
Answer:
1,18
